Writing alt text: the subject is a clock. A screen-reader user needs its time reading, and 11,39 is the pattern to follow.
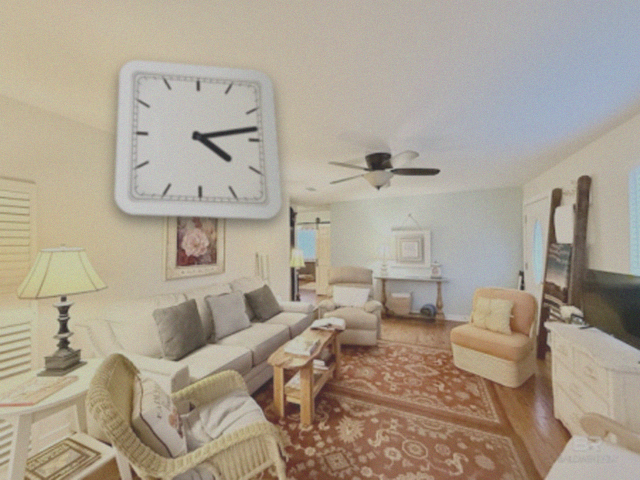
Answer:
4,13
